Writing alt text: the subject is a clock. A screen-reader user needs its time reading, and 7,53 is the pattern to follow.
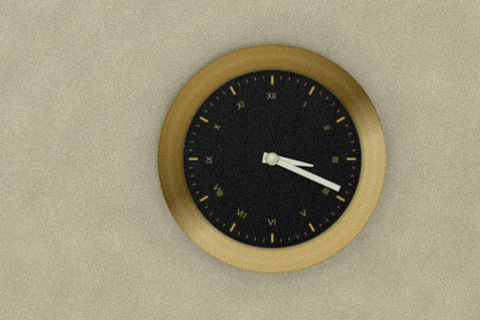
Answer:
3,19
